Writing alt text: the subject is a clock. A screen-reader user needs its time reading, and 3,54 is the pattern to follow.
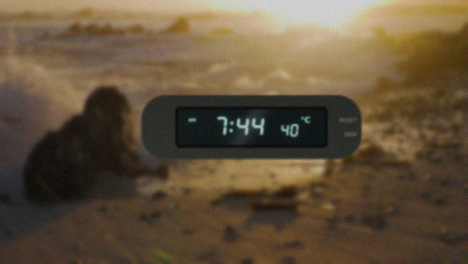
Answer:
7,44
